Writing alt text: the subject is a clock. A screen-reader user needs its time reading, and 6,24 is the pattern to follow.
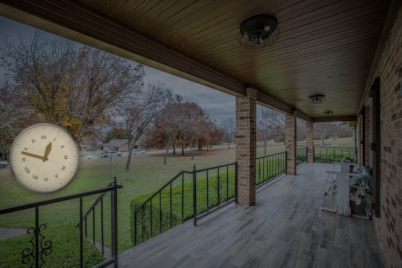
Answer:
12,48
